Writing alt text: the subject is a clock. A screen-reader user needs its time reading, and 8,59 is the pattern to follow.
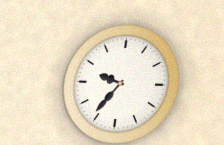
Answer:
9,36
